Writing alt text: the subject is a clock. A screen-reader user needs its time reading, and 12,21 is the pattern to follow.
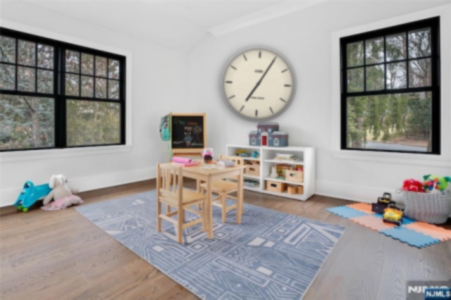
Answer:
7,05
